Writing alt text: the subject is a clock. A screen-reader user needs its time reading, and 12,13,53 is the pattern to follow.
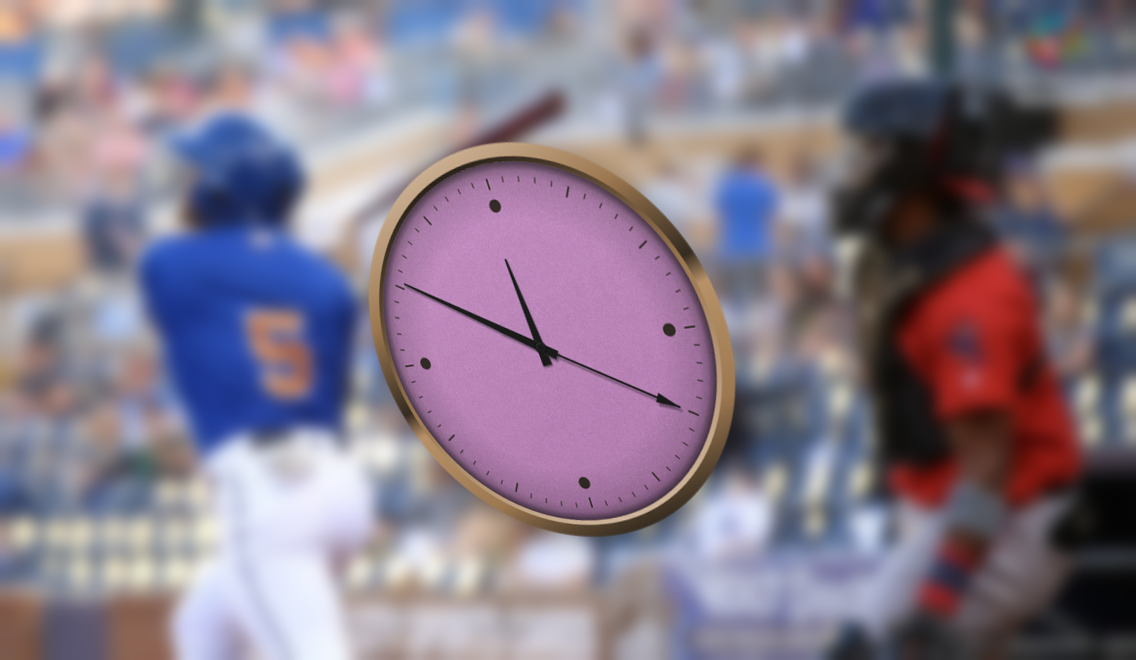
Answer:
11,50,20
